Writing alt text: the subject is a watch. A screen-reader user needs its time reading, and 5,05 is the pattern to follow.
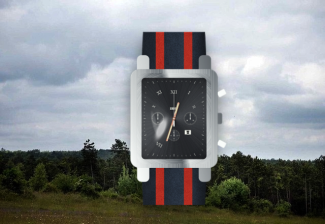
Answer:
12,33
